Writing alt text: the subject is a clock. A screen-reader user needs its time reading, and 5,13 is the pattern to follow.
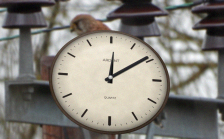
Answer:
12,09
